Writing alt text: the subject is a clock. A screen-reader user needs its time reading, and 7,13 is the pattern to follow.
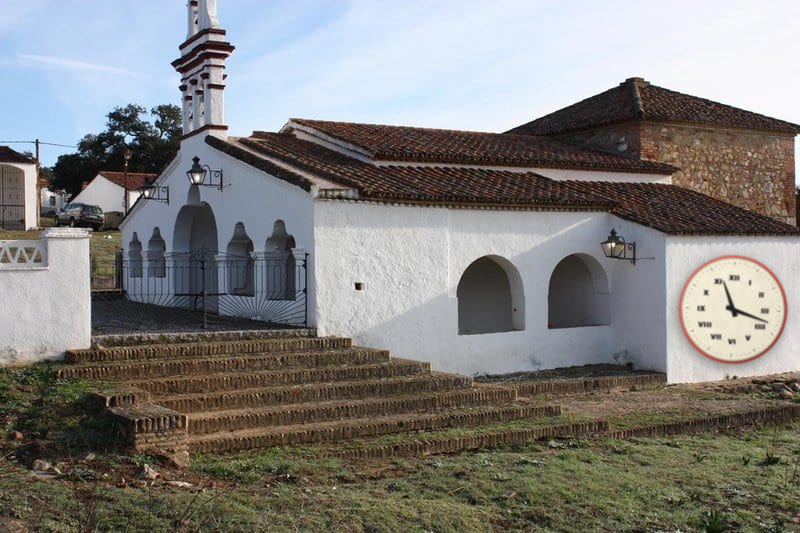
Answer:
11,18
